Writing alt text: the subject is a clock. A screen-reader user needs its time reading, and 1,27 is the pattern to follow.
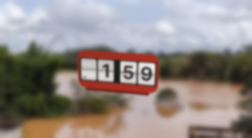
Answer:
1,59
